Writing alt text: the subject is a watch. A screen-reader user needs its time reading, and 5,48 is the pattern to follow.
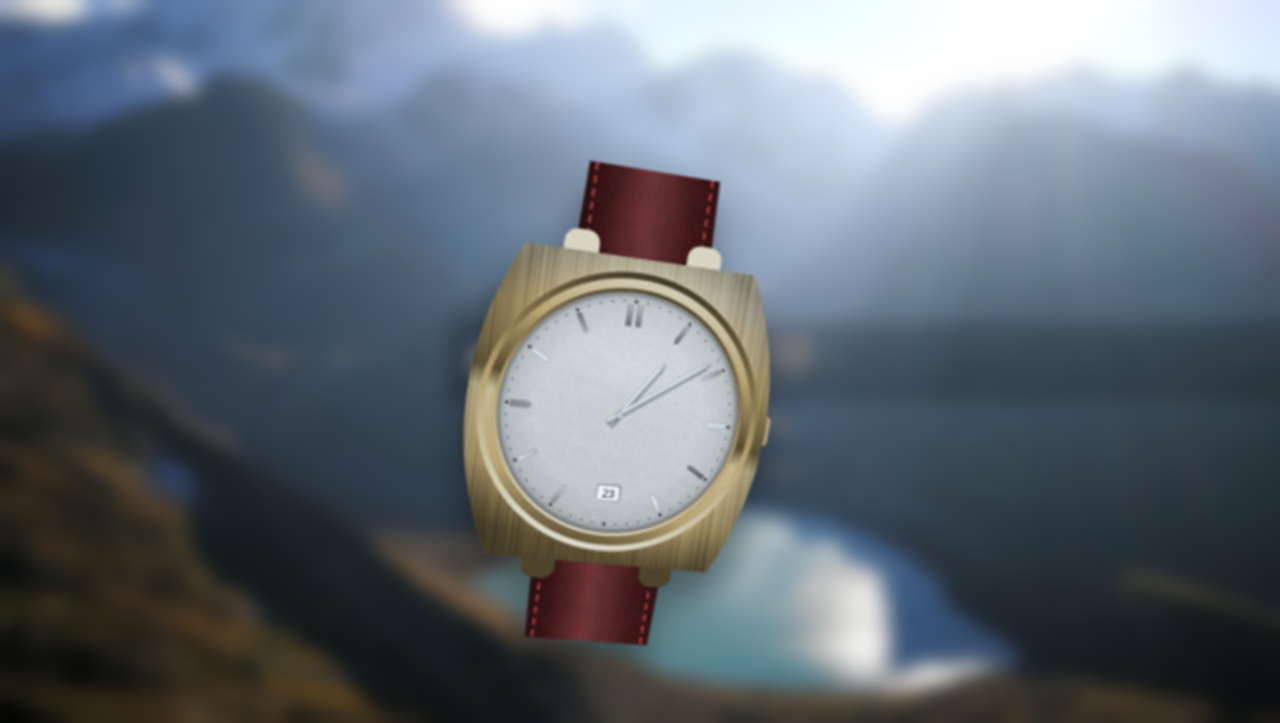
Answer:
1,09
